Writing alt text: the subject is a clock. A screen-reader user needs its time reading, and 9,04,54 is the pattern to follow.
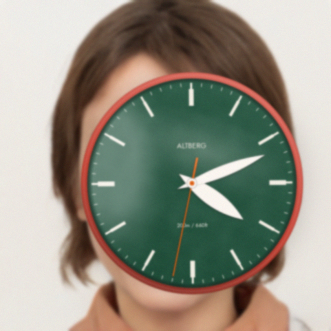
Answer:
4,11,32
